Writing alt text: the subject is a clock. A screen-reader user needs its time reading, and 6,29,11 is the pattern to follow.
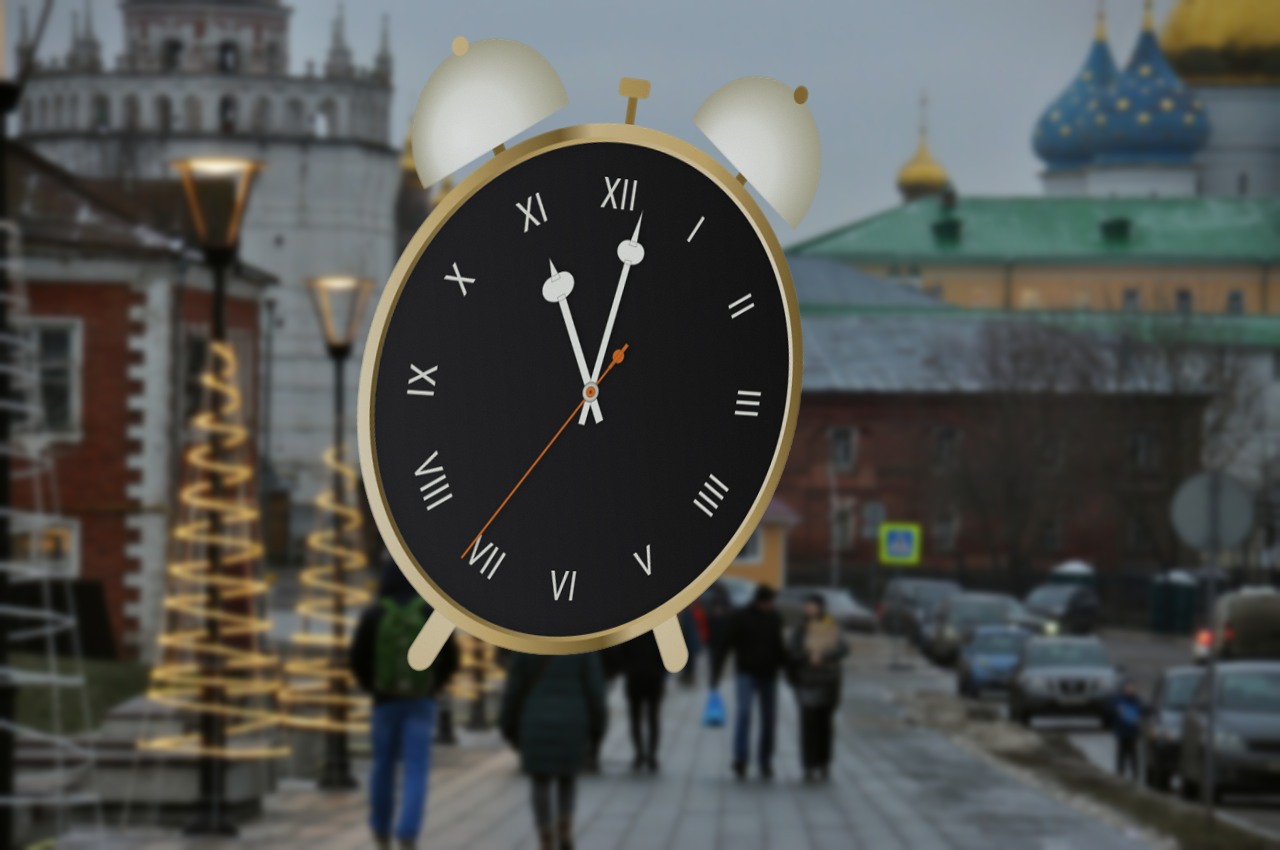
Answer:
11,01,36
